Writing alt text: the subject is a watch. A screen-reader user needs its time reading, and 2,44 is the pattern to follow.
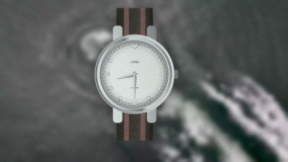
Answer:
8,30
